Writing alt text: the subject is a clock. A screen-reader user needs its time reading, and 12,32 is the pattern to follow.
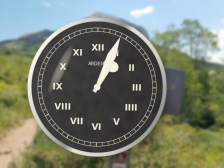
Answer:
1,04
